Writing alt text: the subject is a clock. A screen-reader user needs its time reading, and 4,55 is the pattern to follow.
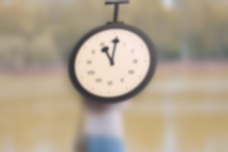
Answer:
11,01
